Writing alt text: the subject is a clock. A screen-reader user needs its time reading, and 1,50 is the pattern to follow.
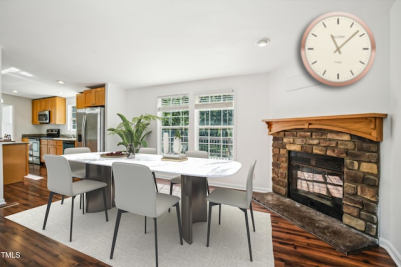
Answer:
11,08
